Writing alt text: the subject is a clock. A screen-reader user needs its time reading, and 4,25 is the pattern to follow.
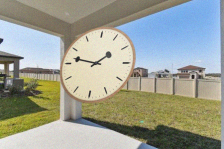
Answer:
1,47
